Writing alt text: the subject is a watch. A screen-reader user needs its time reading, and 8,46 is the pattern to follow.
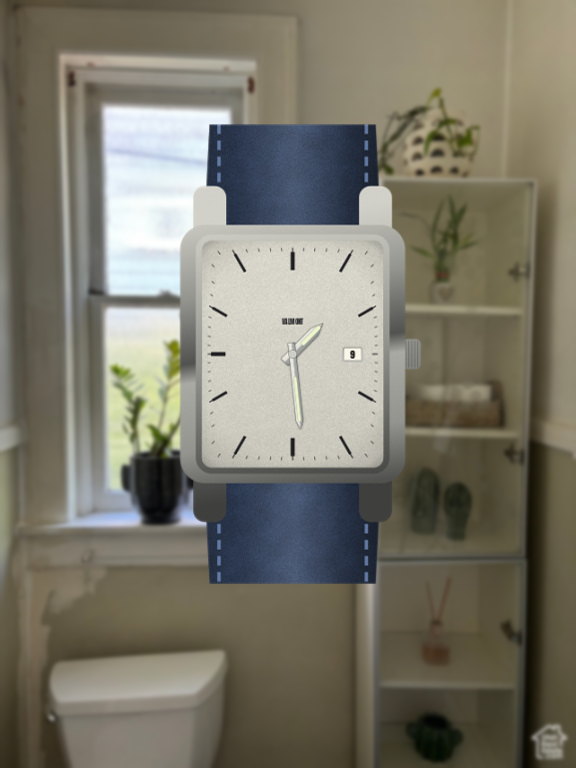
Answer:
1,29
